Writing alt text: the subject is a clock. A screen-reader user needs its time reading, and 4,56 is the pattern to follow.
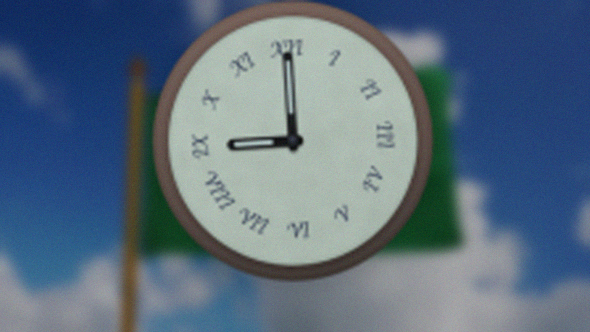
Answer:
9,00
